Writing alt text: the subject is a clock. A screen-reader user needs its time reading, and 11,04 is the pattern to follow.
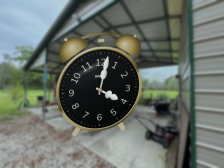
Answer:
4,02
